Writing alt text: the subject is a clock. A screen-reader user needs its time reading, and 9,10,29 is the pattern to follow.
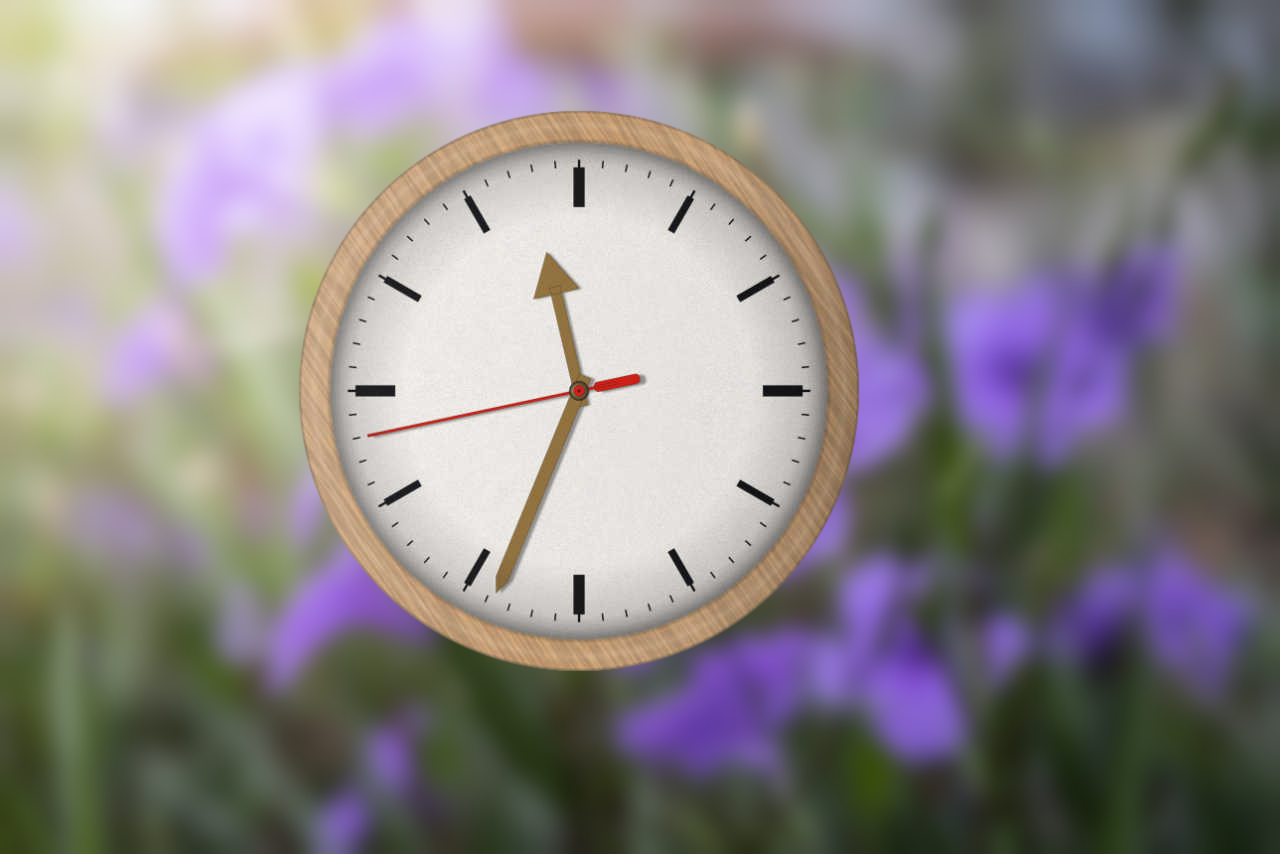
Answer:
11,33,43
